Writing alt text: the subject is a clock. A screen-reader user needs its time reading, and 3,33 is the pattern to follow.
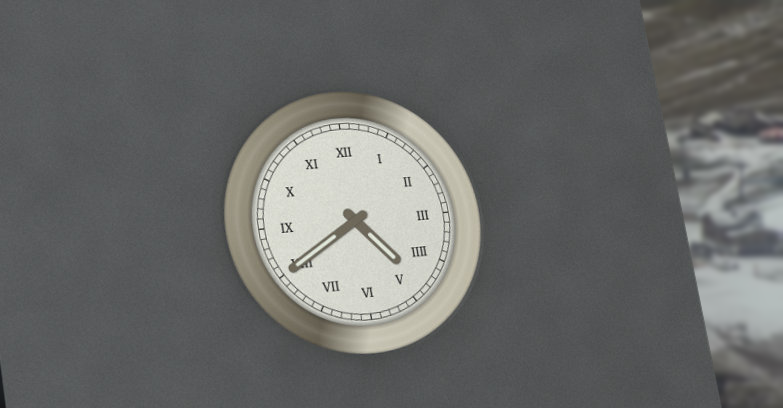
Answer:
4,40
